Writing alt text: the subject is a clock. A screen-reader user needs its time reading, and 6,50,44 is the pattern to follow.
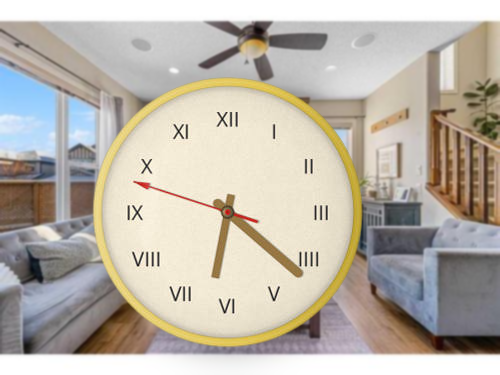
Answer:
6,21,48
